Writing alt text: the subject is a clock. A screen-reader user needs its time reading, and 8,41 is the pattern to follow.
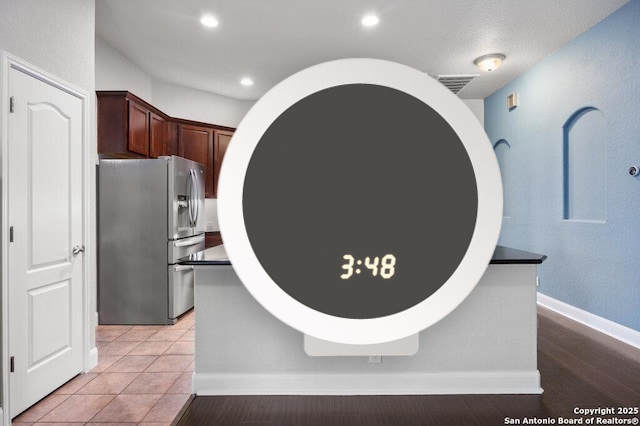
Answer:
3,48
